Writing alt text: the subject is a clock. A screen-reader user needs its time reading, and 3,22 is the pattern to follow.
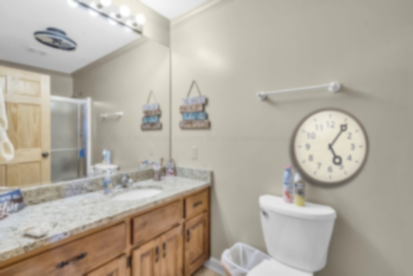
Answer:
5,06
